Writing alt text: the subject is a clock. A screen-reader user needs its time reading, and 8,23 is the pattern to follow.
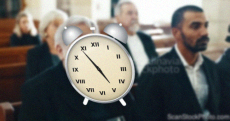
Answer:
4,54
